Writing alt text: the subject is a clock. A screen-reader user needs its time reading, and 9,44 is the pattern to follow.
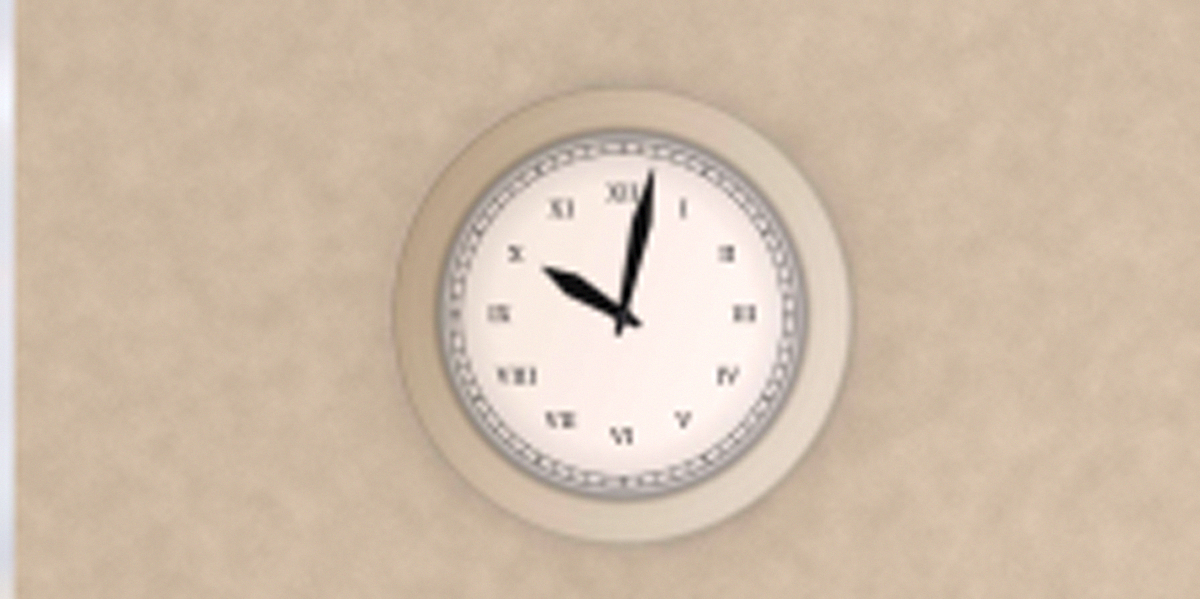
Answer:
10,02
